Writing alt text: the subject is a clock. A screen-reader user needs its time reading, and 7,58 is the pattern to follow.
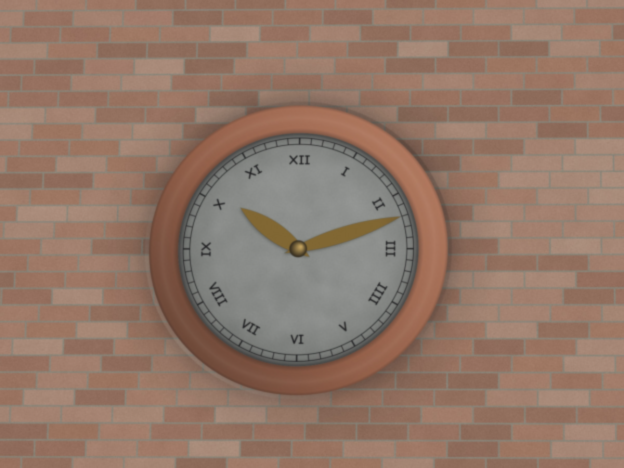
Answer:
10,12
